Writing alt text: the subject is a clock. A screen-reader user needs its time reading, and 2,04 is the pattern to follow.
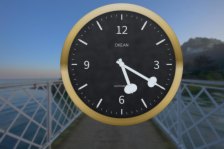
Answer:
5,20
